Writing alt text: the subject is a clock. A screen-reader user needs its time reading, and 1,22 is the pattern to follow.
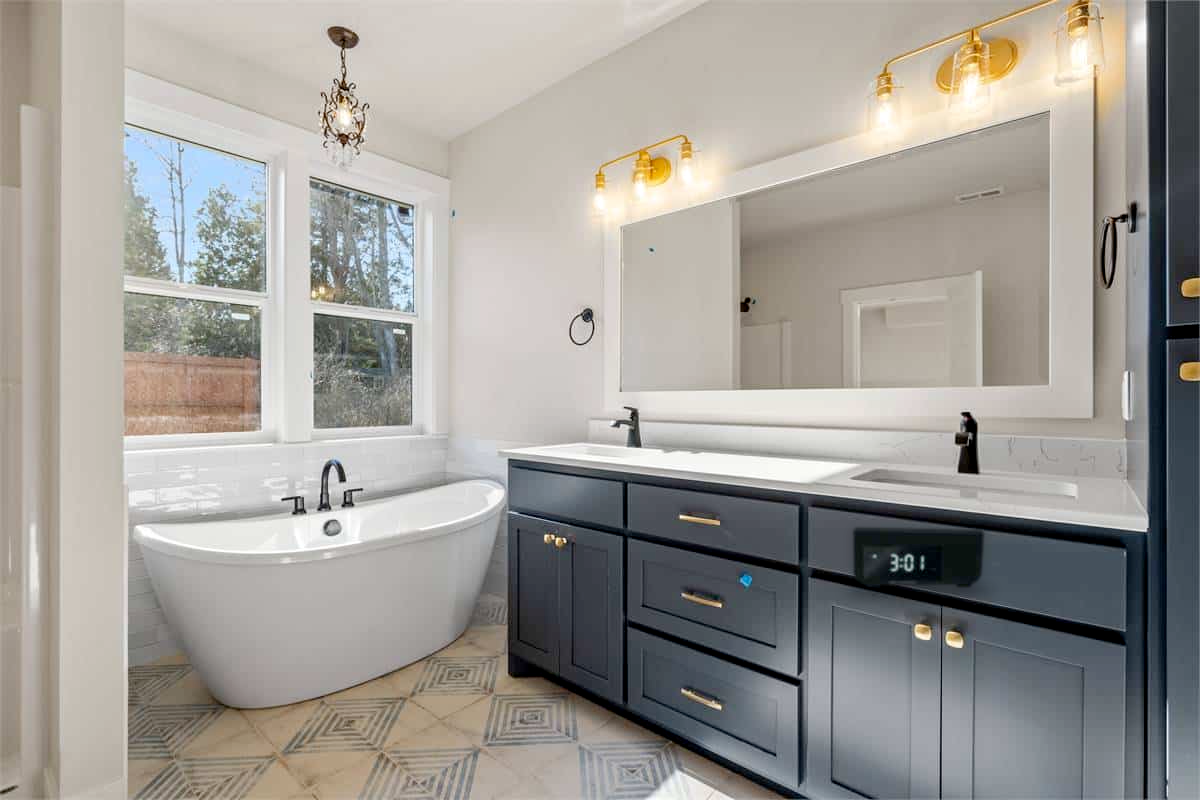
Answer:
3,01
